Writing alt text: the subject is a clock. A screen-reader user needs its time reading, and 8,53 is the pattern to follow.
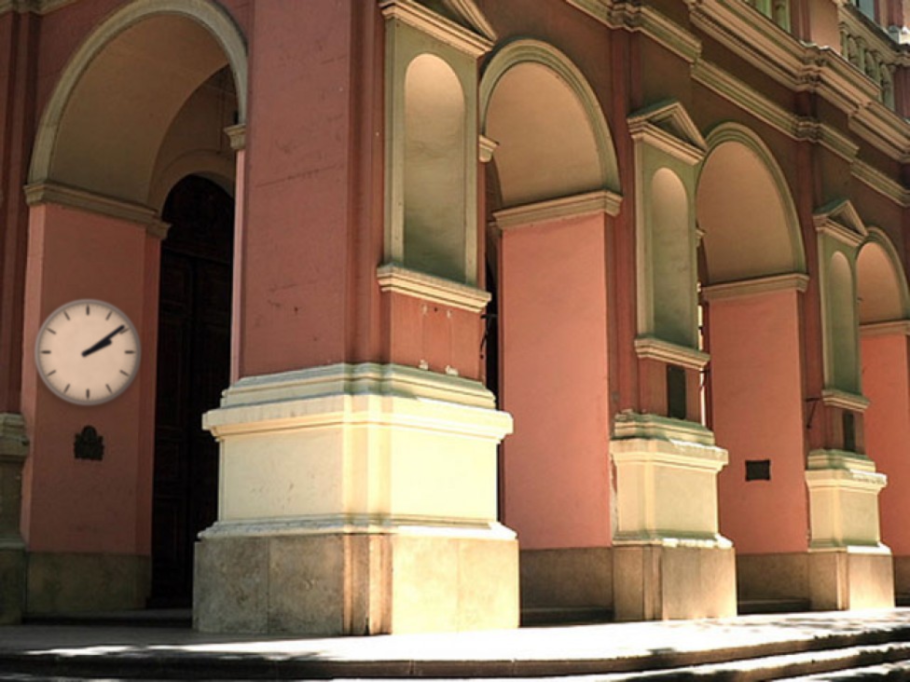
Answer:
2,09
